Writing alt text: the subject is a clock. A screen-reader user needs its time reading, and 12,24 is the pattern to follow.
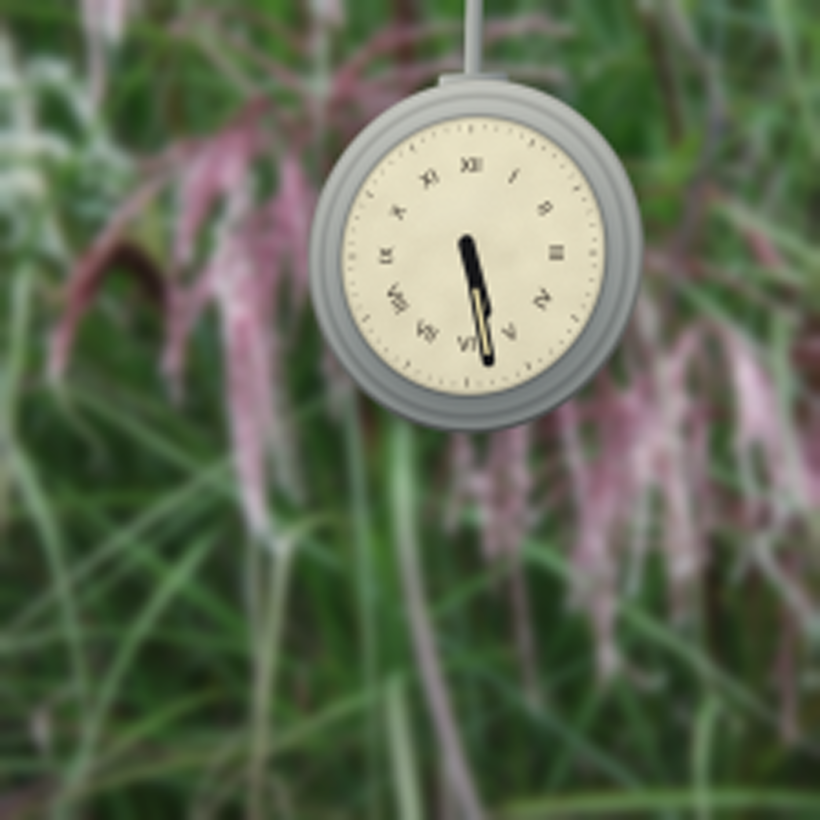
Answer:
5,28
